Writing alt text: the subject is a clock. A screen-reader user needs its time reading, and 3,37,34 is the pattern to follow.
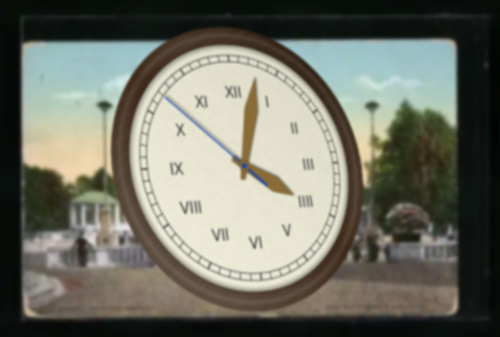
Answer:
4,02,52
